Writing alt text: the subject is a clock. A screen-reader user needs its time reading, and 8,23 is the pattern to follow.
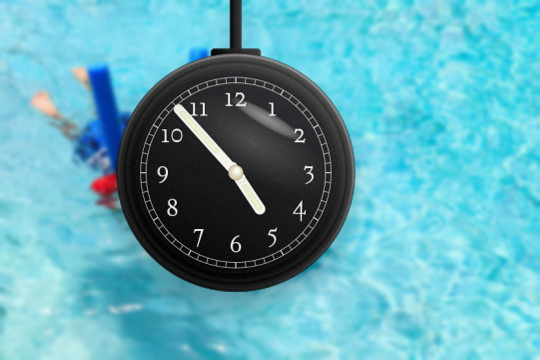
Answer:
4,53
